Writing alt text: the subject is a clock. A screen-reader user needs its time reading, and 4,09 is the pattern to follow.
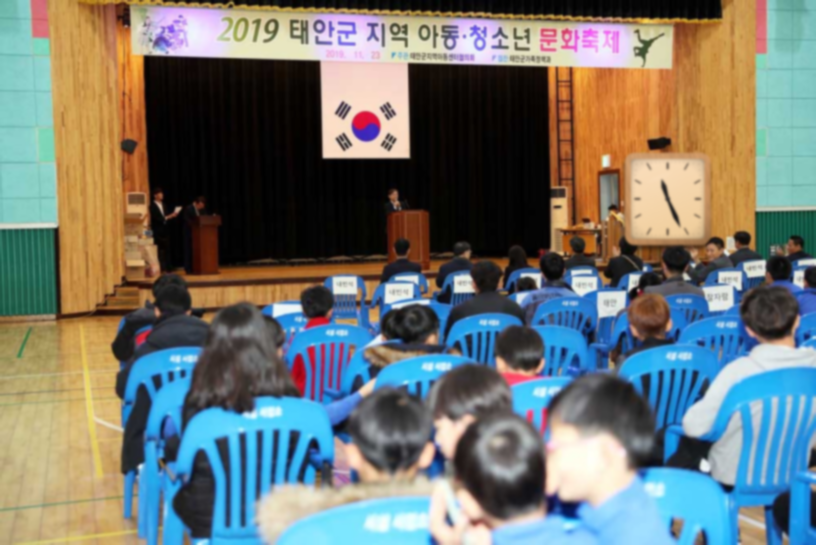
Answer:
11,26
